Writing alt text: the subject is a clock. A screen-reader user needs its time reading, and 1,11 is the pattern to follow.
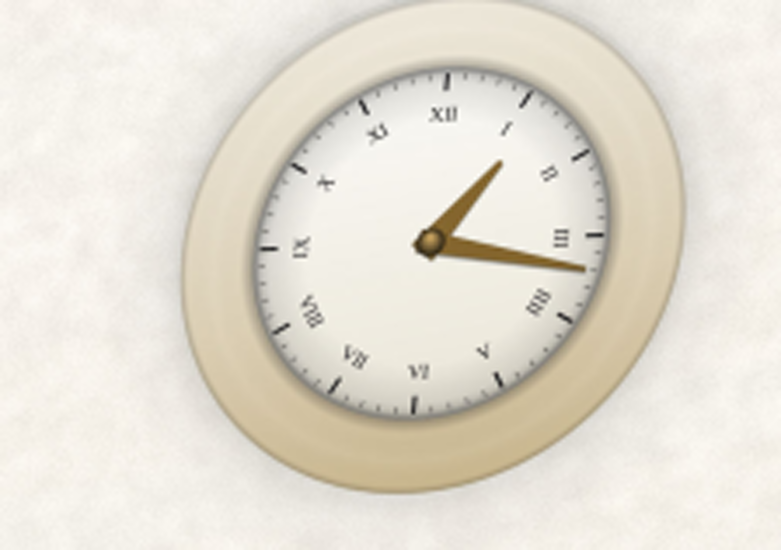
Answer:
1,17
